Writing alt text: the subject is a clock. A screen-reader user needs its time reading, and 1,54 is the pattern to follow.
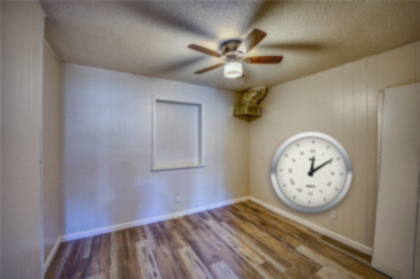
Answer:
12,09
